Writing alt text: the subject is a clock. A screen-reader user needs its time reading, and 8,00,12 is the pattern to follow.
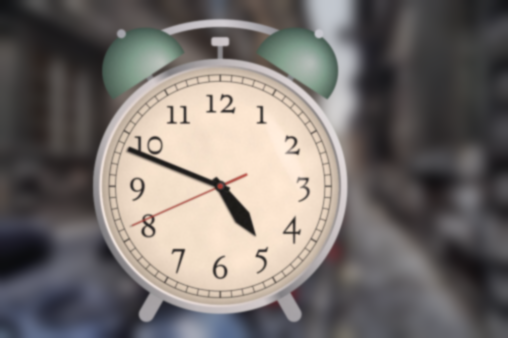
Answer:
4,48,41
